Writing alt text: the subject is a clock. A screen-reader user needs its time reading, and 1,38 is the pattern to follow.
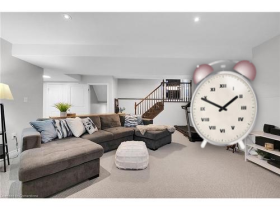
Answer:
1,49
